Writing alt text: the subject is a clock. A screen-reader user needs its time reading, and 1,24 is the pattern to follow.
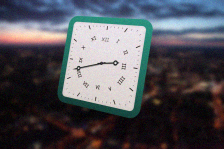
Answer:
2,42
